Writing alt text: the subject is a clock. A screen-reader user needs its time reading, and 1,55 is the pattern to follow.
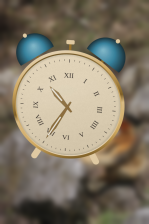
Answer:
10,35
